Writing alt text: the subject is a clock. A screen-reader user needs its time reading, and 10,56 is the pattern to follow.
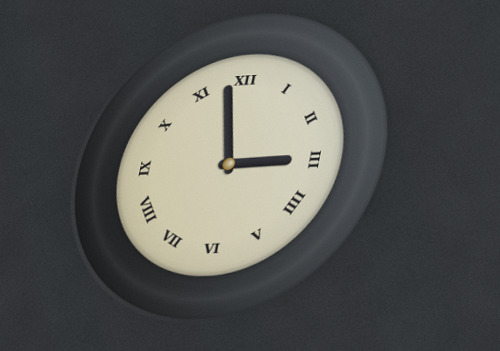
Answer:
2,58
